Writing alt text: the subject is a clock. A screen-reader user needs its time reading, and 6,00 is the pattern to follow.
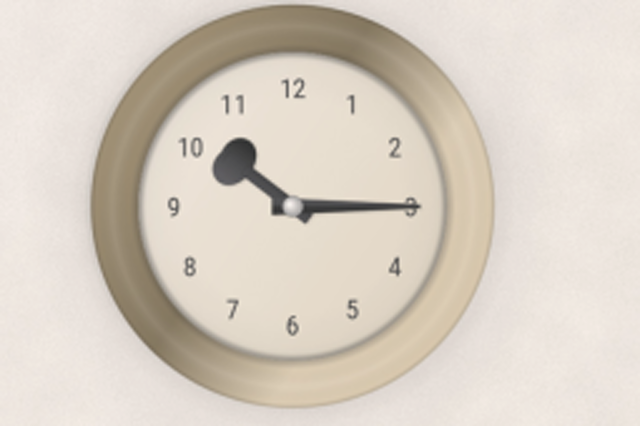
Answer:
10,15
